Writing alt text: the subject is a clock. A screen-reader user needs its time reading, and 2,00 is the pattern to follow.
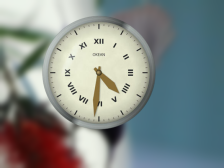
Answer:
4,31
